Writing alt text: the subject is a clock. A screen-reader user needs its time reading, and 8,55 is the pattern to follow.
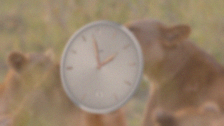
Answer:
1,58
